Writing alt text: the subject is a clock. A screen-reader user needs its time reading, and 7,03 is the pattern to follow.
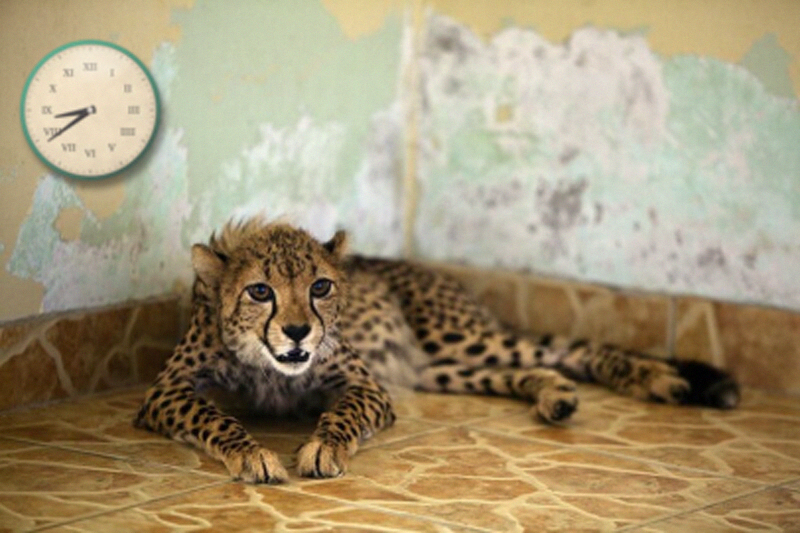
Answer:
8,39
